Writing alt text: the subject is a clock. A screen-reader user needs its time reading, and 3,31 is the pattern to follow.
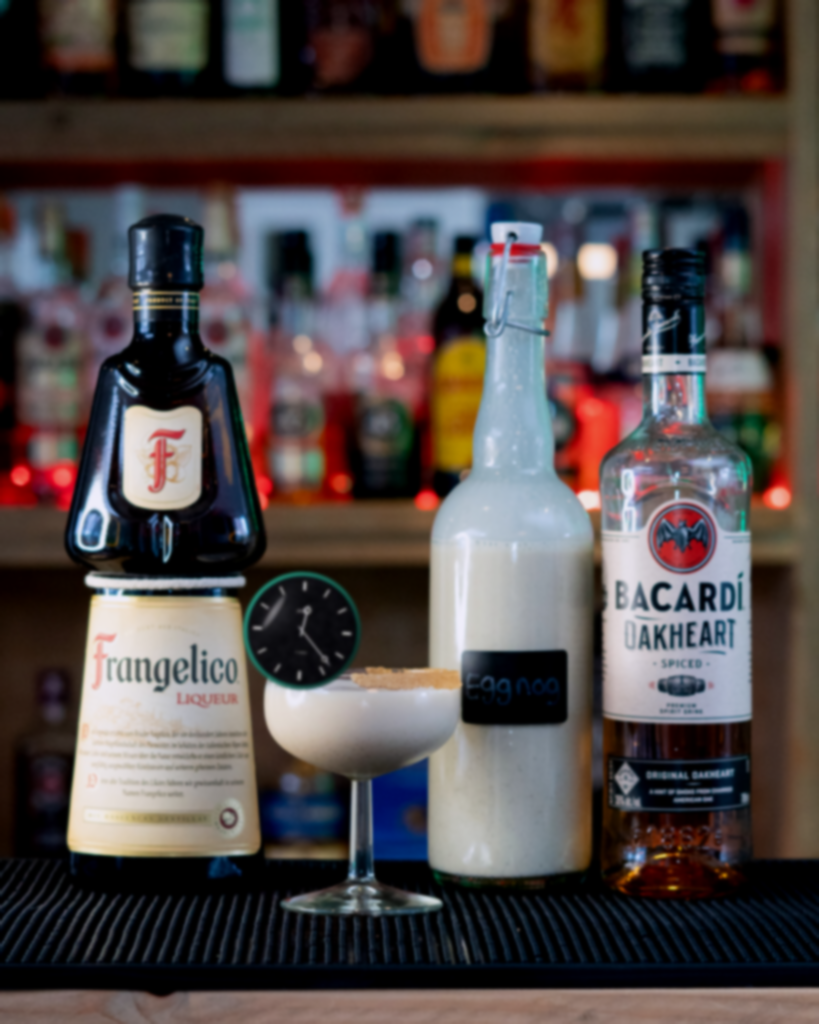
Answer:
12,23
